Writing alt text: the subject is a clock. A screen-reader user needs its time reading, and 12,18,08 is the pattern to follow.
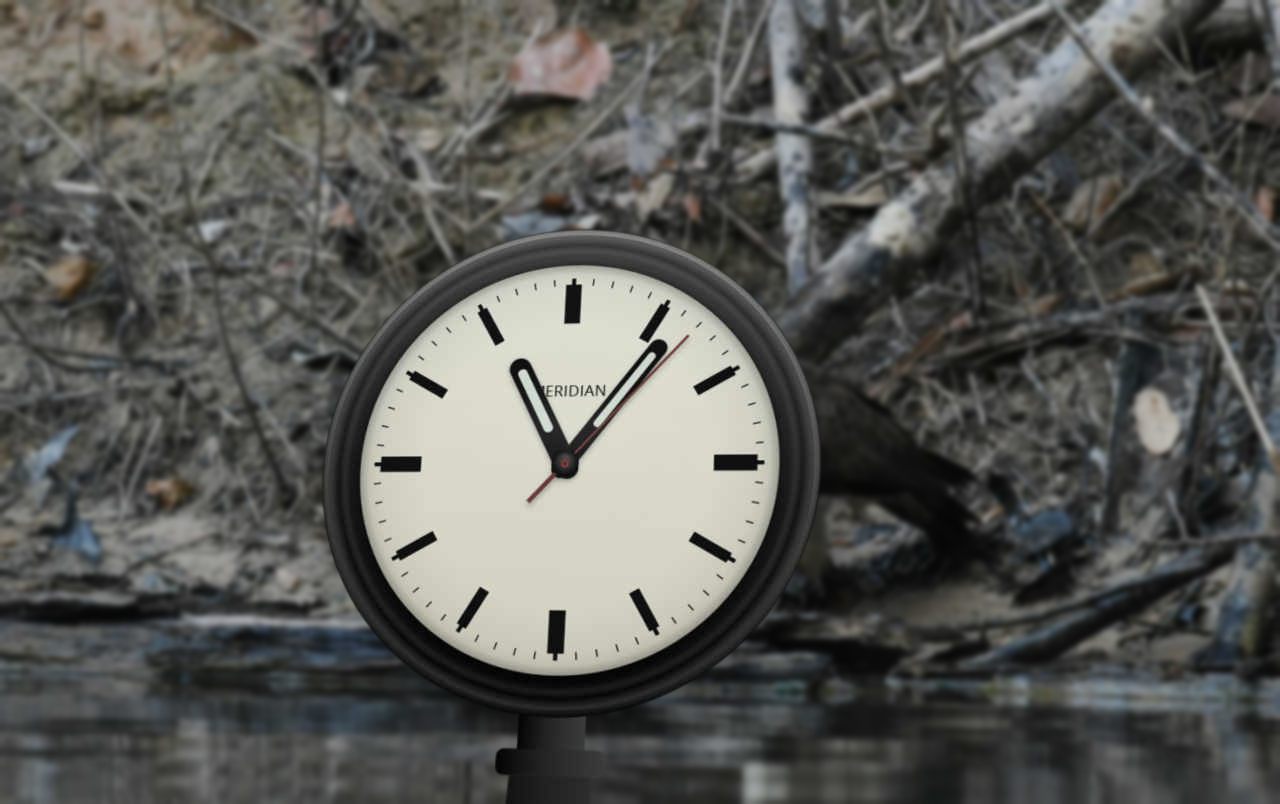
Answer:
11,06,07
